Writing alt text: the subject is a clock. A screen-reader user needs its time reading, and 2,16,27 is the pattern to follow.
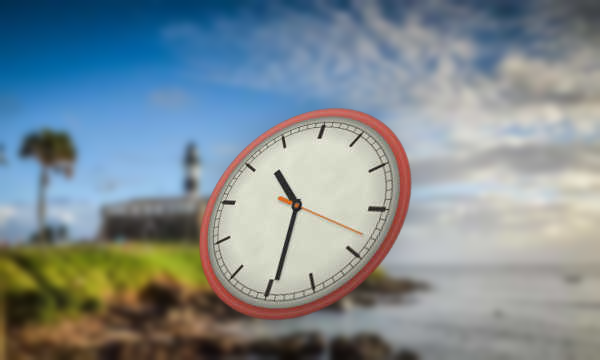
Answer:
10,29,18
